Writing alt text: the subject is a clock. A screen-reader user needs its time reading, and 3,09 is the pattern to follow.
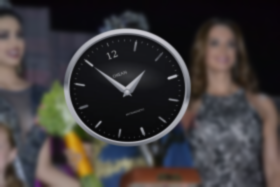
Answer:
1,55
